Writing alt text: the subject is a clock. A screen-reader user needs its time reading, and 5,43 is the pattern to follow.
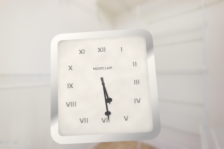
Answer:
5,29
